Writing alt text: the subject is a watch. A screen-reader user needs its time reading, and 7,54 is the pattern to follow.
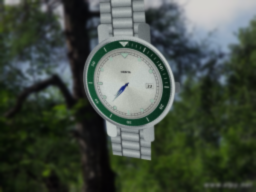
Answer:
7,37
